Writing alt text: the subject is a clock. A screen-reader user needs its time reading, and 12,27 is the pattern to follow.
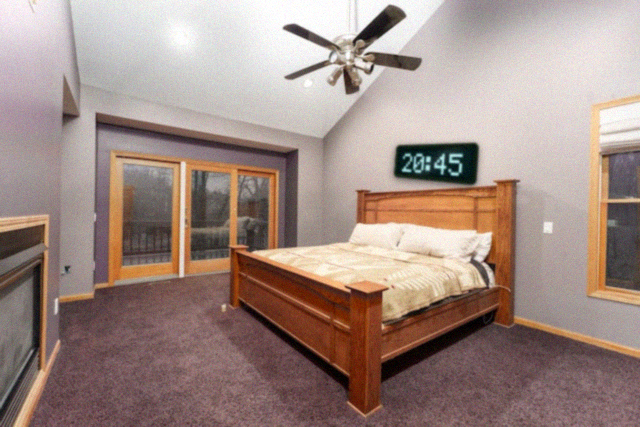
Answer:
20,45
